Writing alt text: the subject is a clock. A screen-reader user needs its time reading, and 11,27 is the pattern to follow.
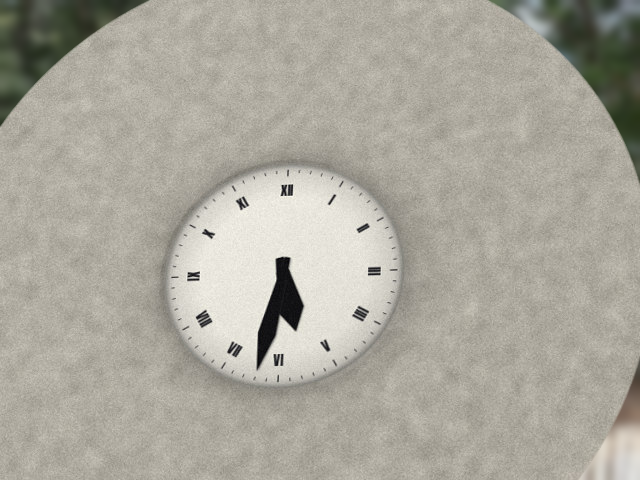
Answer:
5,32
